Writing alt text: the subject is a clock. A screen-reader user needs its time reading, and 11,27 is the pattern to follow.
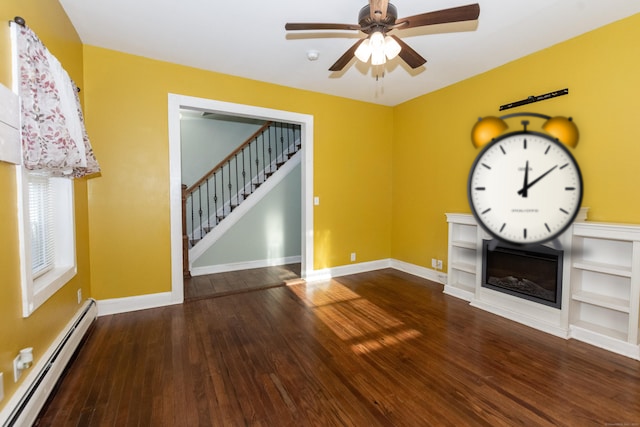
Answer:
12,09
